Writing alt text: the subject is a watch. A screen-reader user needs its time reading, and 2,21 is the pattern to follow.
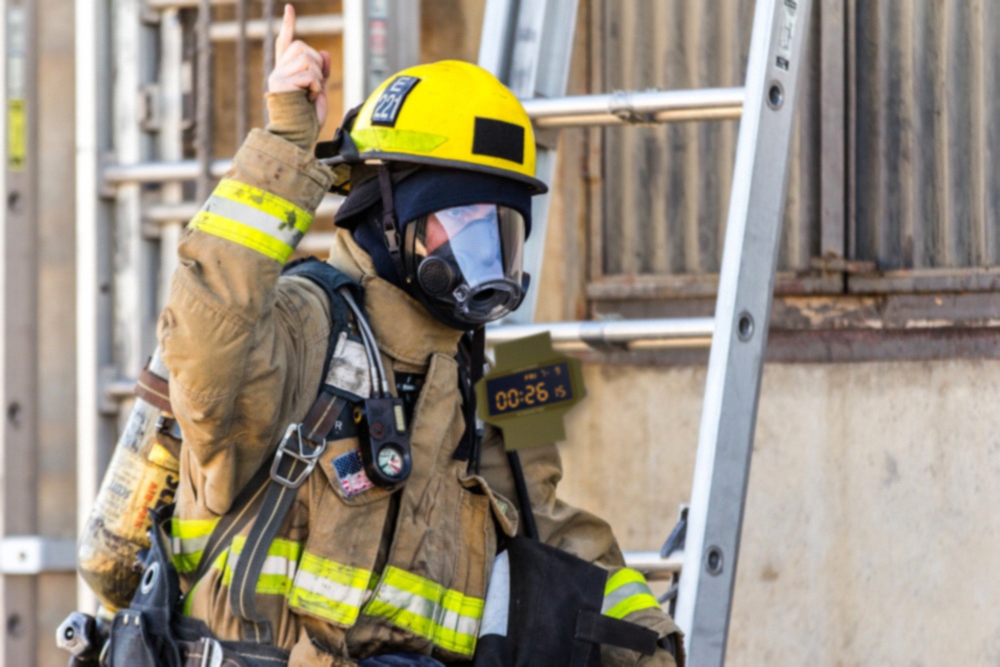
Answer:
0,26
